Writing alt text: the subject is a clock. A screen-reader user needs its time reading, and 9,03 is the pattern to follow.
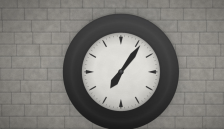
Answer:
7,06
